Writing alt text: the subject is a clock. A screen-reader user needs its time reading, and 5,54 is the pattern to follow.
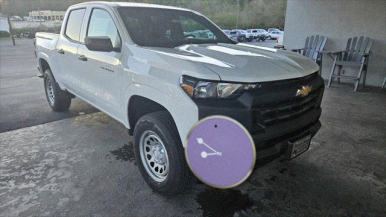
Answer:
8,51
